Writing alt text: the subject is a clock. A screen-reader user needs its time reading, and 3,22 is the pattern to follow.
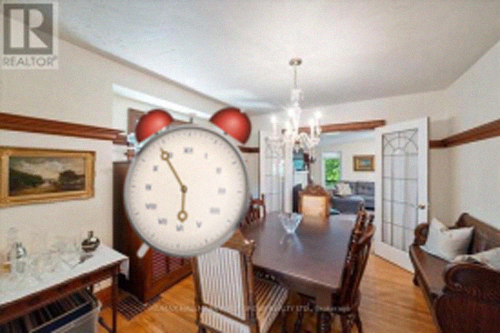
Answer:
5,54
